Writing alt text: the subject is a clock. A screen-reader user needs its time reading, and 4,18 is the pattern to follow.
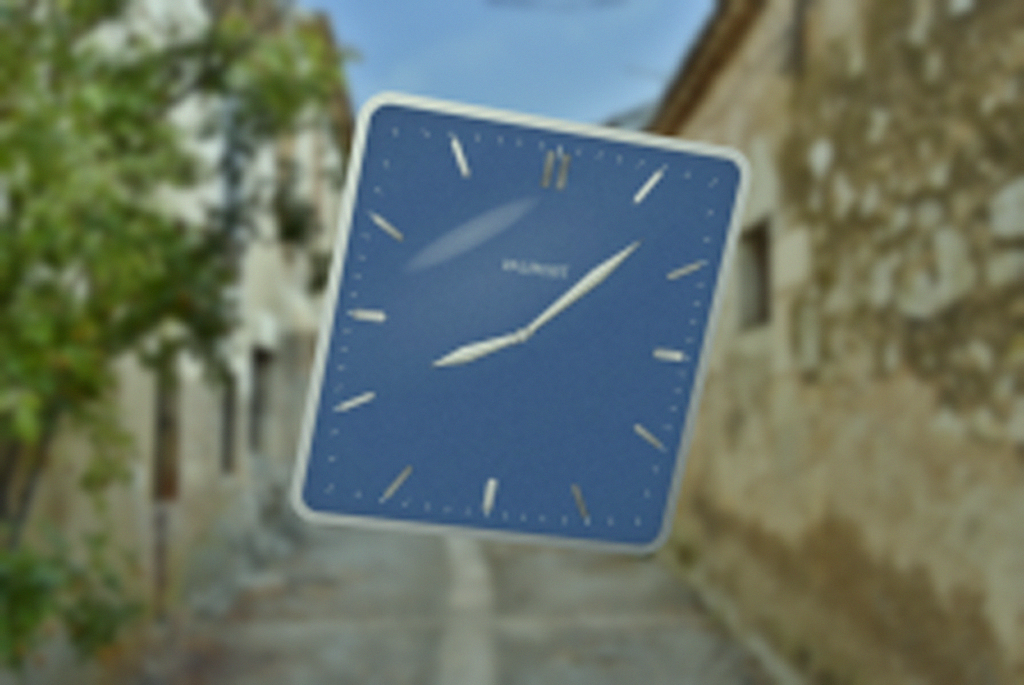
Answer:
8,07
